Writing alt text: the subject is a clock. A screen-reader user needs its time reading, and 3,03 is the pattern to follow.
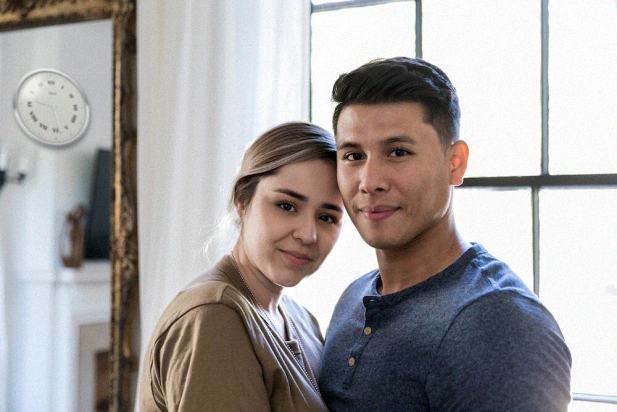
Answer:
9,28
